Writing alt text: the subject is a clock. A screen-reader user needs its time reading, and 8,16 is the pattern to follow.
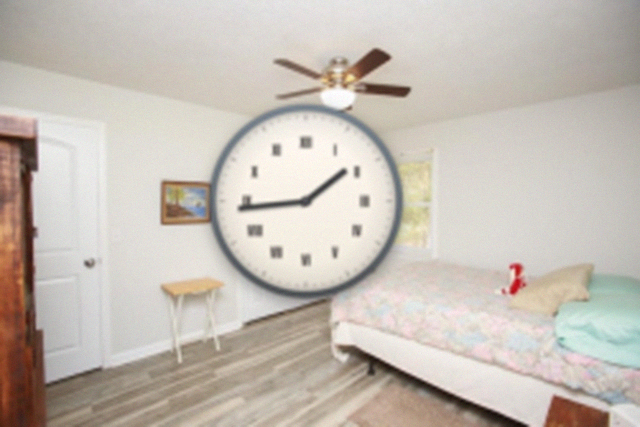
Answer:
1,44
